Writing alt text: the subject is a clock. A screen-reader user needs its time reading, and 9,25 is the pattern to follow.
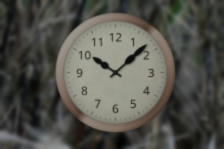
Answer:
10,08
